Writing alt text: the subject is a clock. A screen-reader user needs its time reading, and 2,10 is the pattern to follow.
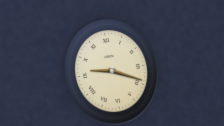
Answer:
9,19
